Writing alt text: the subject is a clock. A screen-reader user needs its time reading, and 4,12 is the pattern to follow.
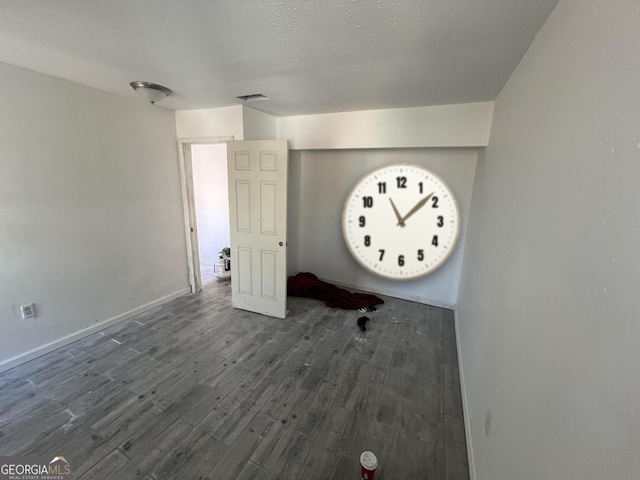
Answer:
11,08
